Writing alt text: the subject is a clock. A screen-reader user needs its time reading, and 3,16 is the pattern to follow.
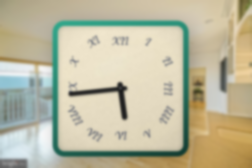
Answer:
5,44
